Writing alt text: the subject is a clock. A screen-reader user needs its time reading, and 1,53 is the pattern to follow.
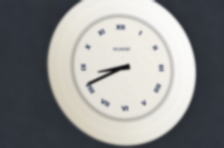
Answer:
8,41
